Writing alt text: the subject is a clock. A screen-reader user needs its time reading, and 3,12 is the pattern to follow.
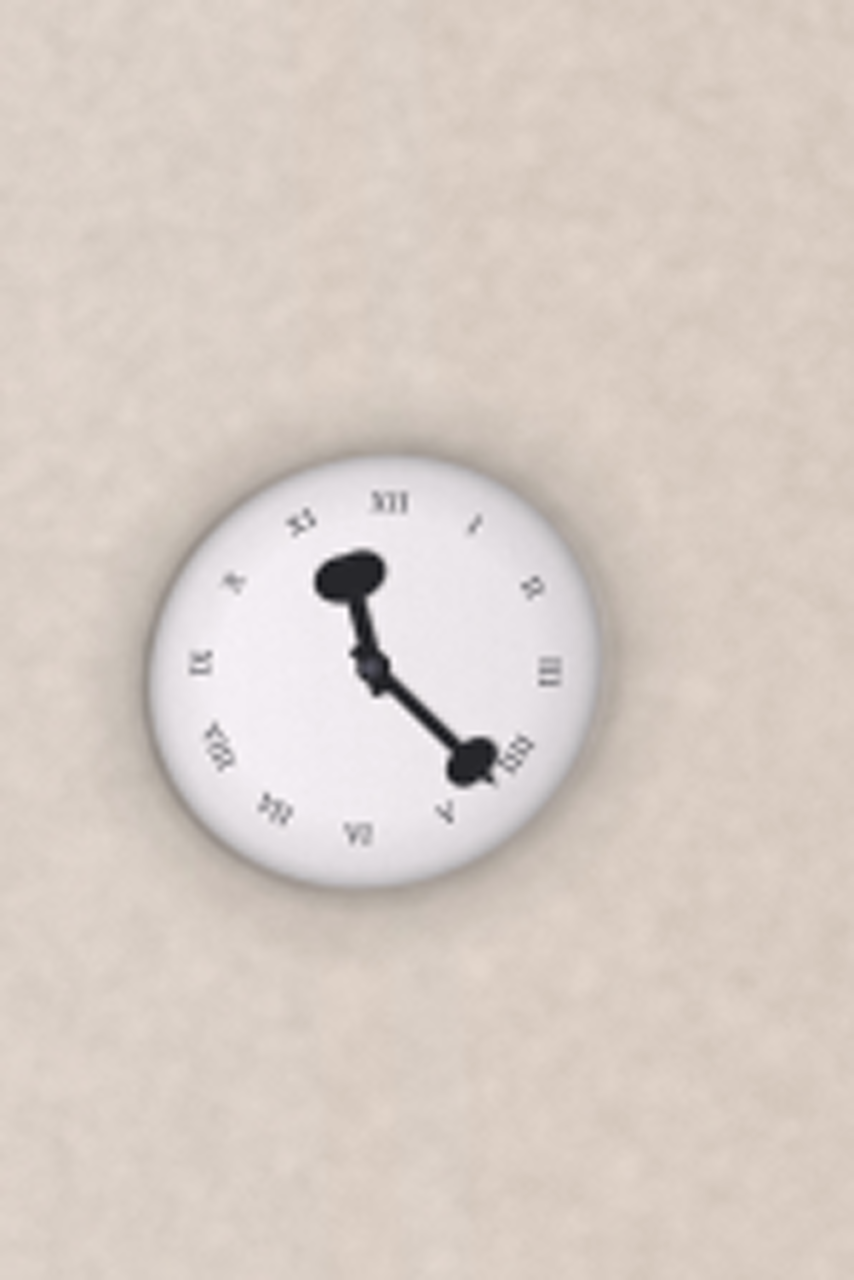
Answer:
11,22
